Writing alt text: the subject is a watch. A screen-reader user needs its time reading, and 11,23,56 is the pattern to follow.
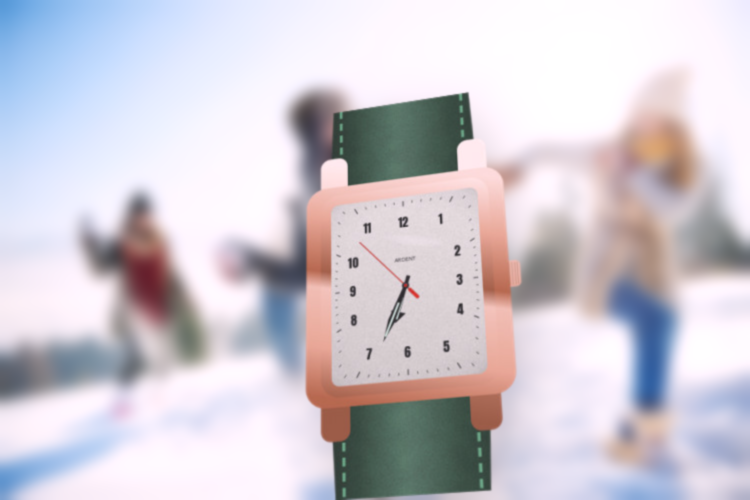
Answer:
6,33,53
